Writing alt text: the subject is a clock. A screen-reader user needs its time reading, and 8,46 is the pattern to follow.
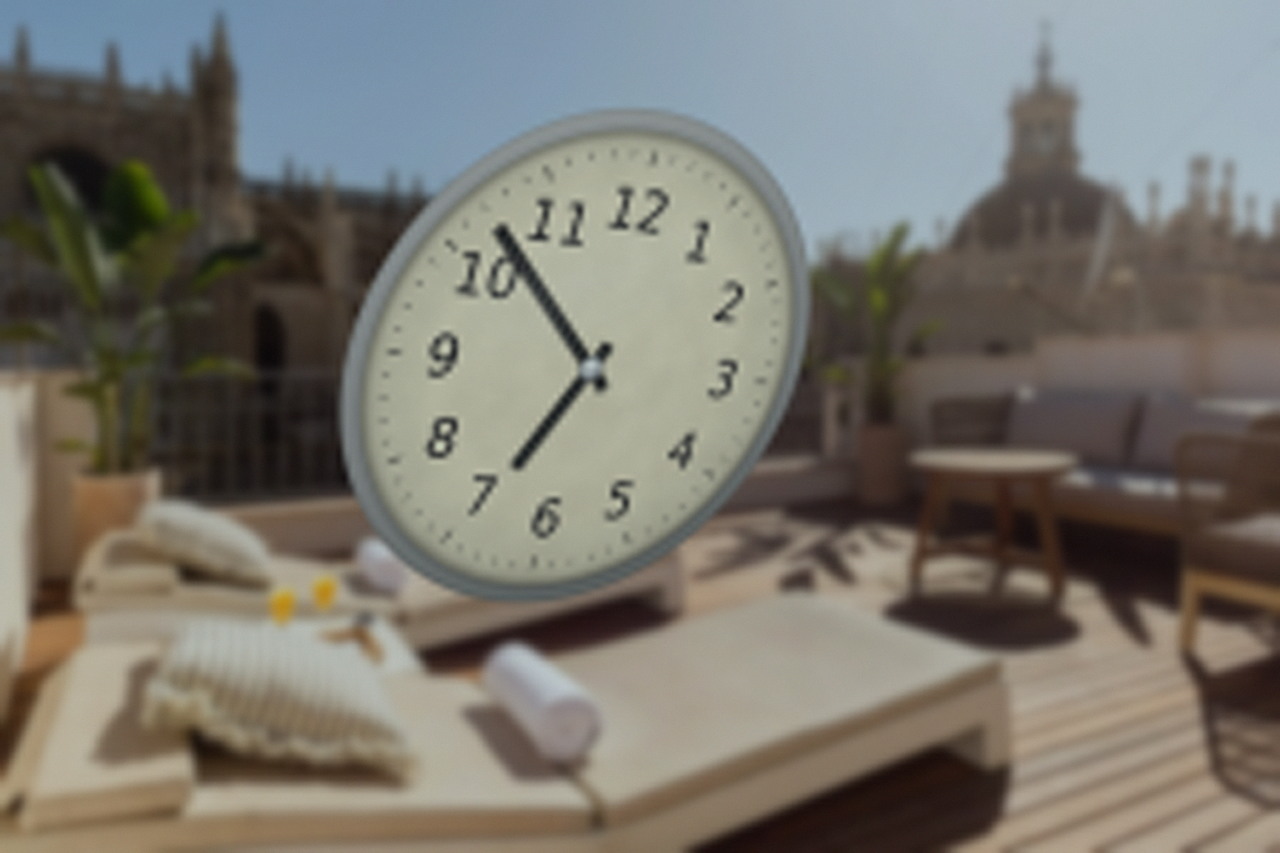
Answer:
6,52
